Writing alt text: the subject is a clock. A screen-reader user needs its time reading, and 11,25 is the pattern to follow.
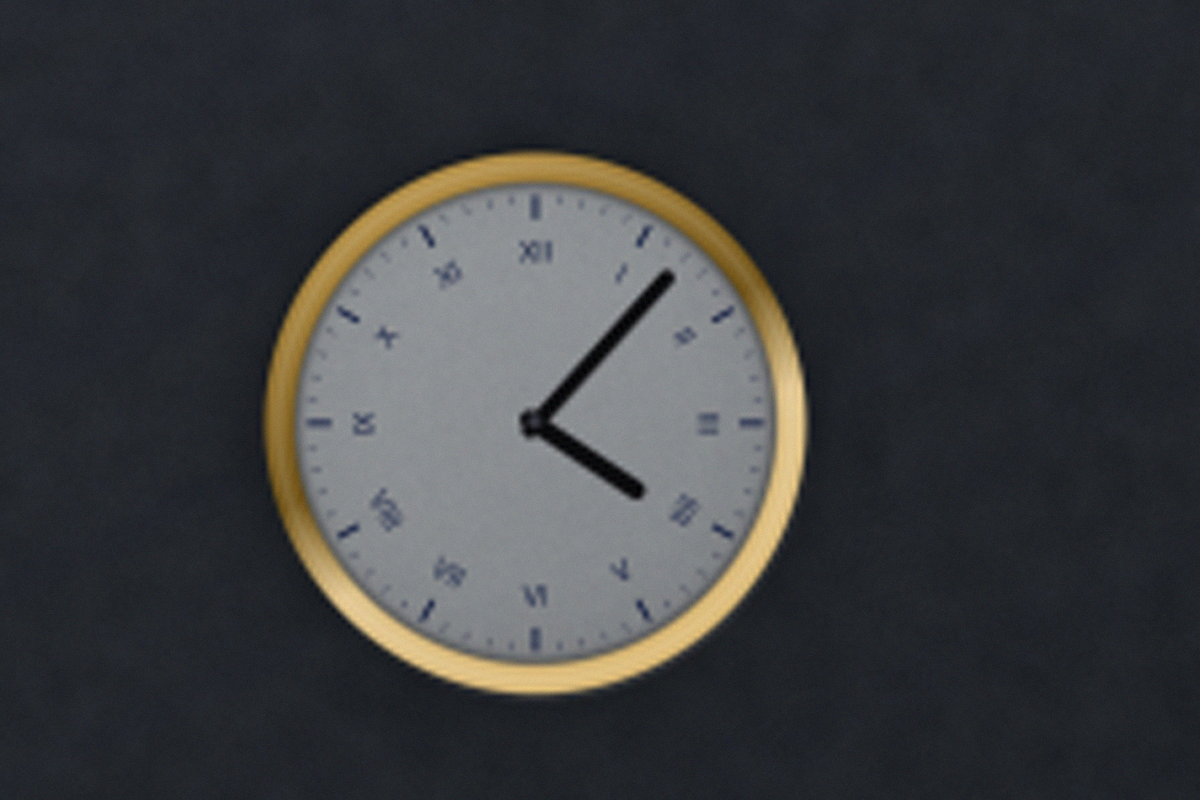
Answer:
4,07
